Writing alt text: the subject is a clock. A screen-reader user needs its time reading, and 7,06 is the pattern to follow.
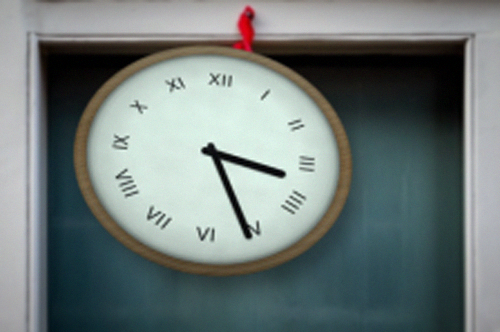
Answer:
3,26
